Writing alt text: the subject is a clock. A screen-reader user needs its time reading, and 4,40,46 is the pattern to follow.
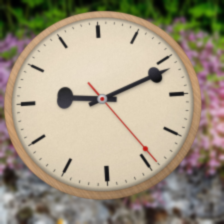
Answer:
9,11,24
